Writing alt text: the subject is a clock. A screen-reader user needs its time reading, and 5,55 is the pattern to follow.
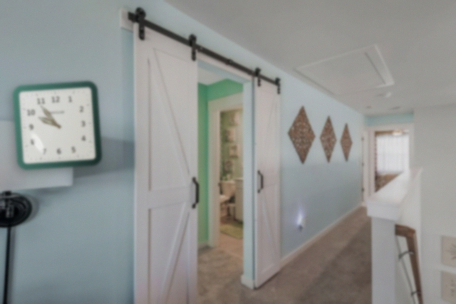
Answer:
9,54
